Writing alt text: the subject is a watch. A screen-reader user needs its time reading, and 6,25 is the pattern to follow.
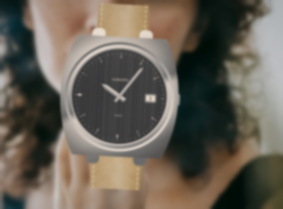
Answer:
10,06
